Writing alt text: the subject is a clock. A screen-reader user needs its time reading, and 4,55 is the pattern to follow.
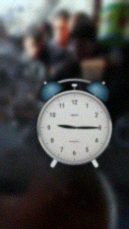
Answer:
9,15
